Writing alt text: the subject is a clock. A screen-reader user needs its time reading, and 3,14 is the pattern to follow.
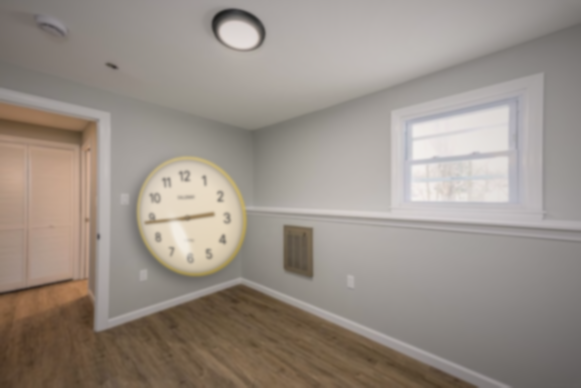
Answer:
2,44
